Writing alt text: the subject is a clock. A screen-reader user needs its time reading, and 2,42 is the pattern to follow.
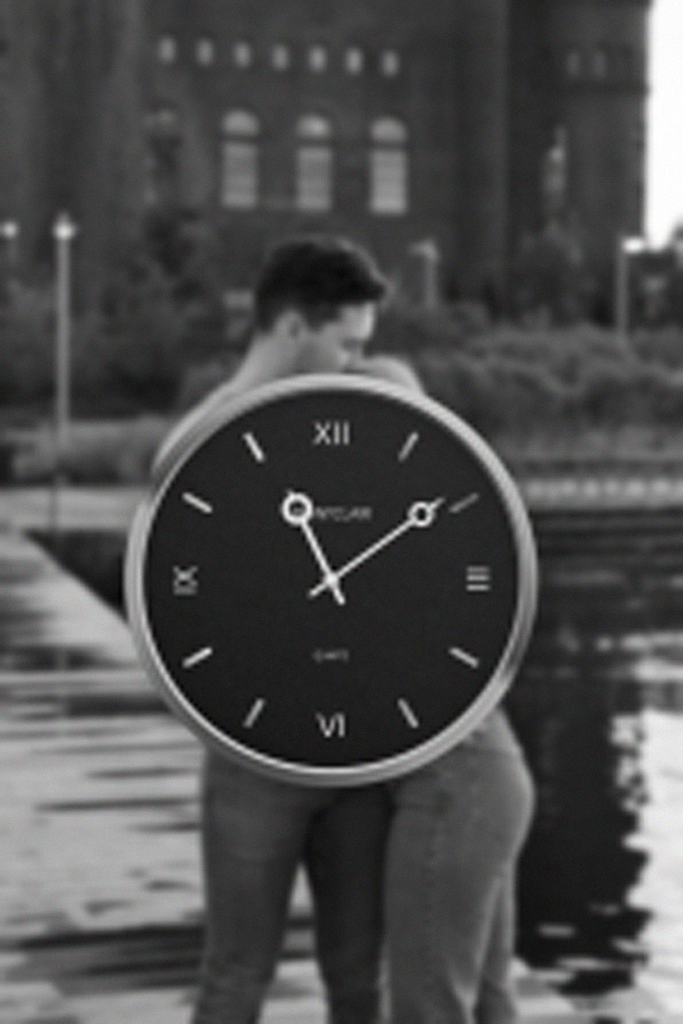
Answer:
11,09
